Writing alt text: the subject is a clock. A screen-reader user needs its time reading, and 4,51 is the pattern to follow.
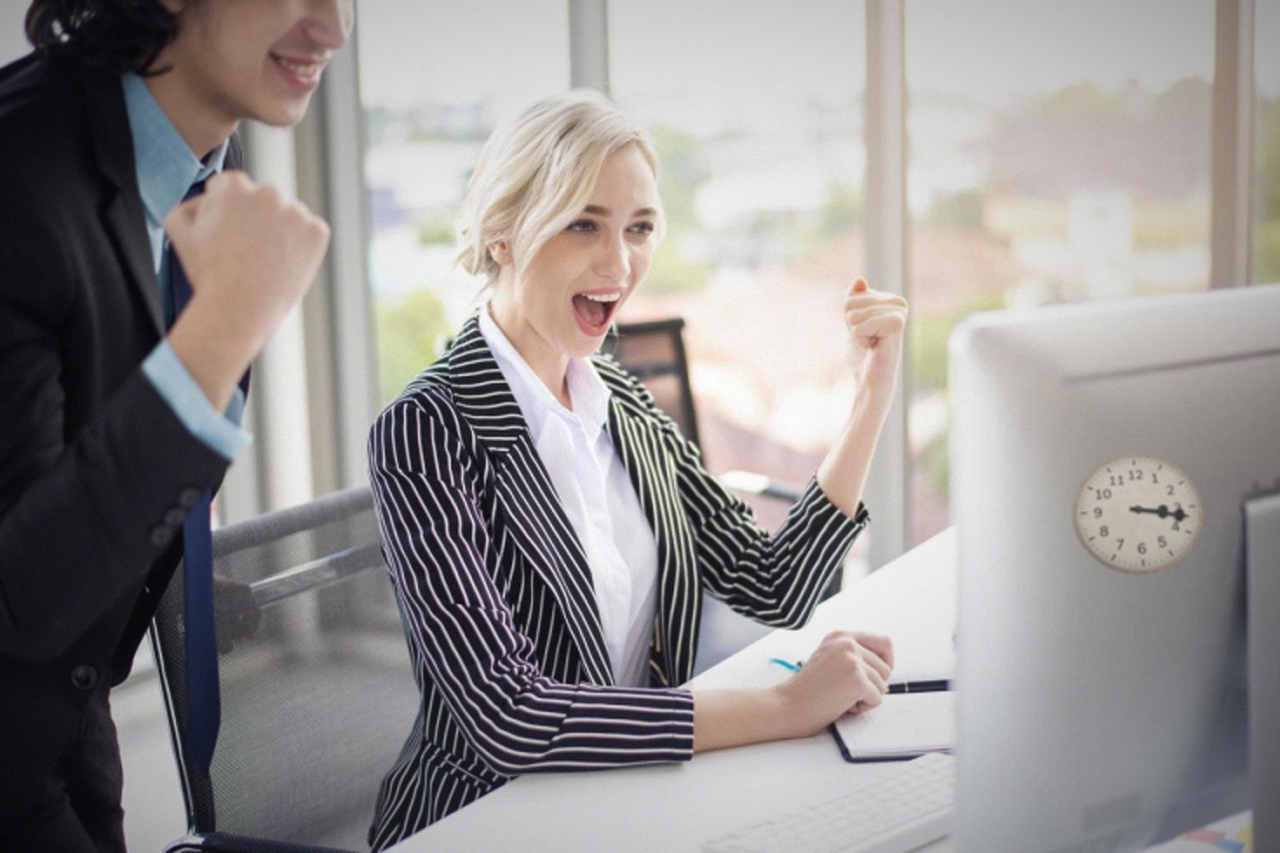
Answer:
3,17
